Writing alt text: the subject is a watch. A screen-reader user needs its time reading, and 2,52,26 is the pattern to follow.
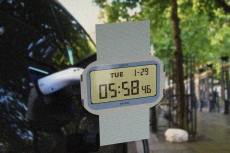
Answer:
5,58,46
